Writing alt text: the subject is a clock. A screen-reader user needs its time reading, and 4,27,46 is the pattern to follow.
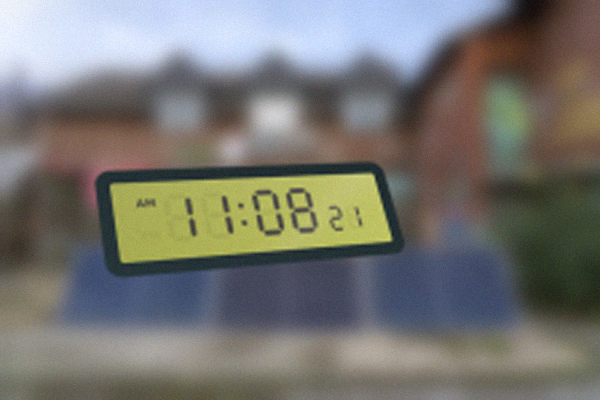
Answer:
11,08,21
